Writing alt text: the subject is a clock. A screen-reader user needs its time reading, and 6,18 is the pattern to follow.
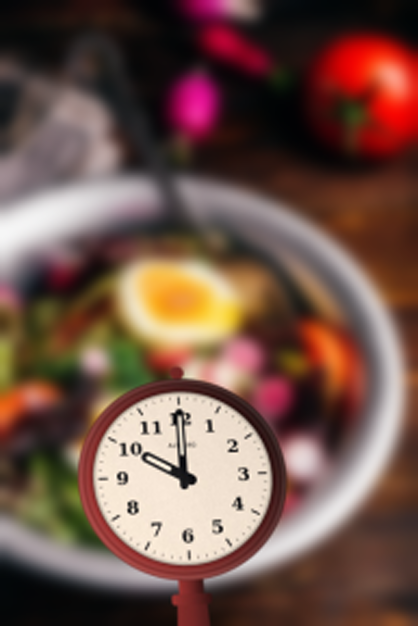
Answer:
10,00
